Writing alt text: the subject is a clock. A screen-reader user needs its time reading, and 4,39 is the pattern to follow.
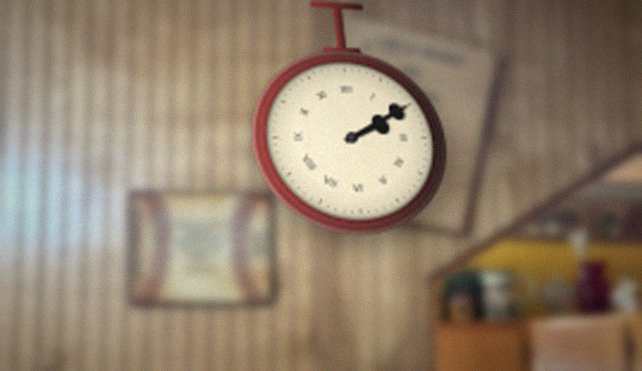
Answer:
2,10
